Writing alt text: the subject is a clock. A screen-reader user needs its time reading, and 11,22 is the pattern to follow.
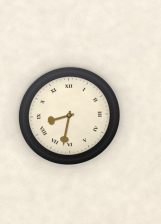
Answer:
8,32
